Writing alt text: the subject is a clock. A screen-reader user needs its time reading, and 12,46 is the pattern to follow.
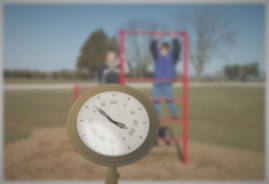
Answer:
3,52
